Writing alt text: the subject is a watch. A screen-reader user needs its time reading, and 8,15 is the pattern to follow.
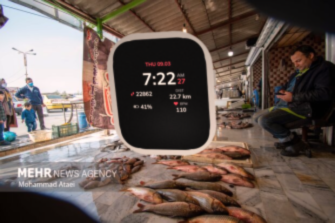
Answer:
7,22
